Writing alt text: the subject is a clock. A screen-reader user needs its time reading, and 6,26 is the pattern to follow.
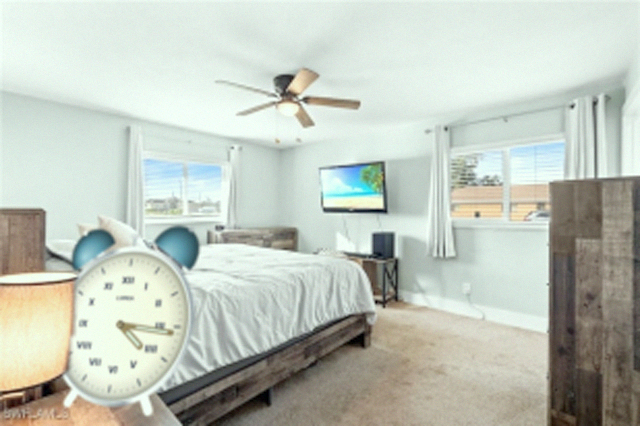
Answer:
4,16
